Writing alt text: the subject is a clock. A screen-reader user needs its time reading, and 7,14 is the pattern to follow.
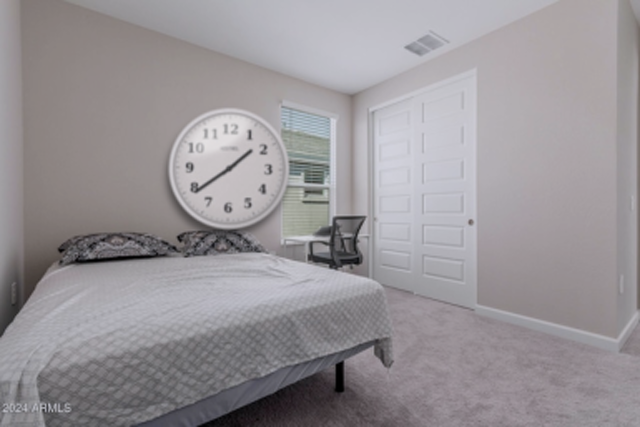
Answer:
1,39
